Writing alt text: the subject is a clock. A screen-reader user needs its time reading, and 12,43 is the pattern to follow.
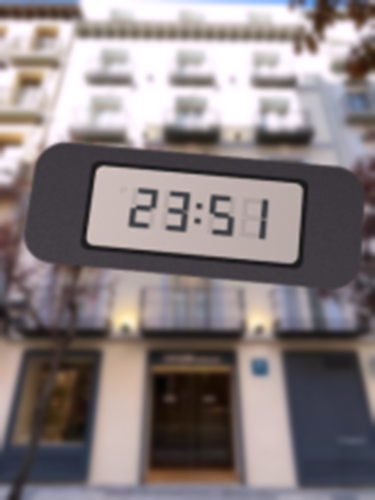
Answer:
23,51
